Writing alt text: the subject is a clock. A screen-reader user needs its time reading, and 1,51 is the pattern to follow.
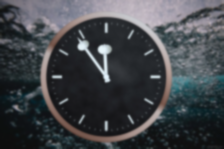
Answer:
11,54
